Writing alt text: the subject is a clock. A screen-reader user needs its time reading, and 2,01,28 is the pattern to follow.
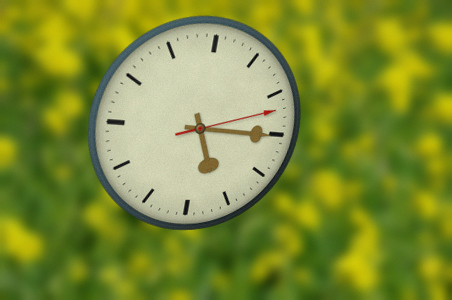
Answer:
5,15,12
